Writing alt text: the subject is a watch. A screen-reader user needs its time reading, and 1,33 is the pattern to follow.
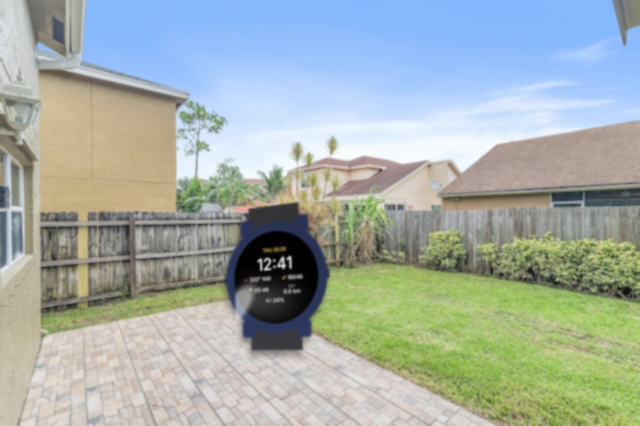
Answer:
12,41
